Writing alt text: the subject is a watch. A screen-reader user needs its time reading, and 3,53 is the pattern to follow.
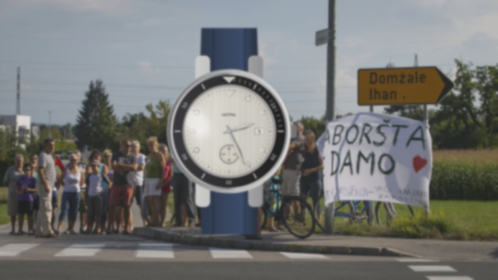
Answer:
2,26
